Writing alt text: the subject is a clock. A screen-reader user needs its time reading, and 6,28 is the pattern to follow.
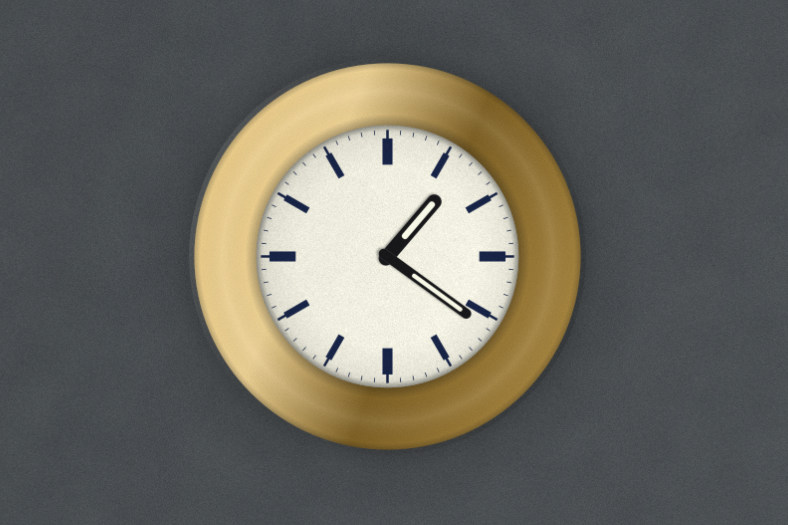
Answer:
1,21
